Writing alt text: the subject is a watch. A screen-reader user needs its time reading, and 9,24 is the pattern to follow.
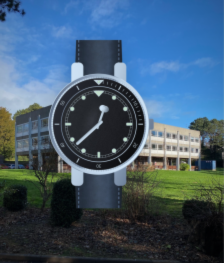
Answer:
12,38
